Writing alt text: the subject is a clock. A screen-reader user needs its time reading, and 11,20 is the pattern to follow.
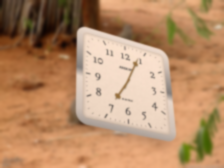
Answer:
7,04
